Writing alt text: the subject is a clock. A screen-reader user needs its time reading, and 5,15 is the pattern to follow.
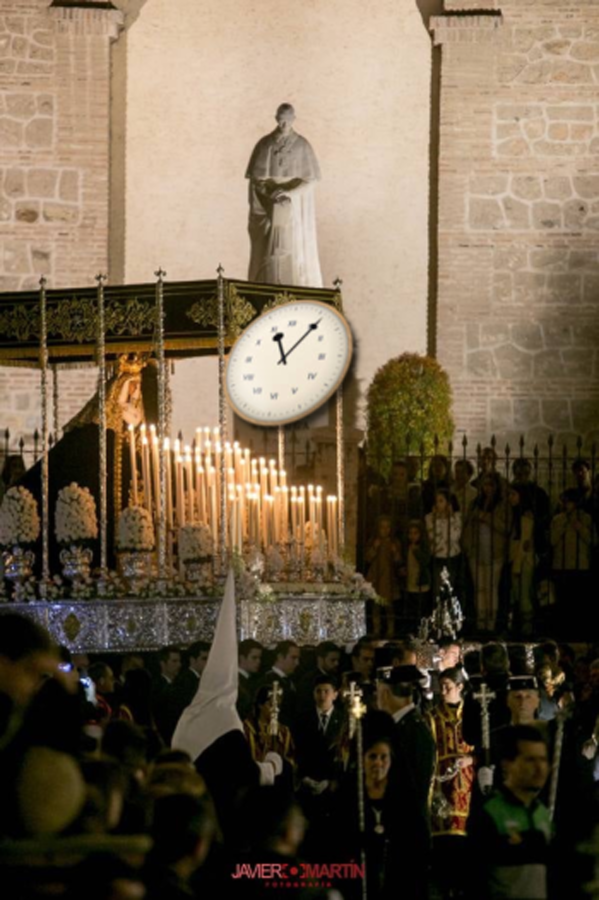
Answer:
11,06
